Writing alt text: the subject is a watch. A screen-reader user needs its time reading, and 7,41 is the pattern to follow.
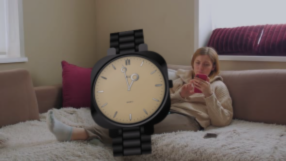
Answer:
12,58
